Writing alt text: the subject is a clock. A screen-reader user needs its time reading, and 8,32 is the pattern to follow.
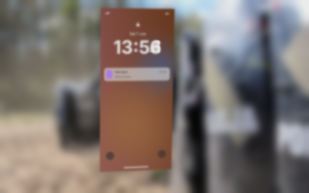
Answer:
13,56
